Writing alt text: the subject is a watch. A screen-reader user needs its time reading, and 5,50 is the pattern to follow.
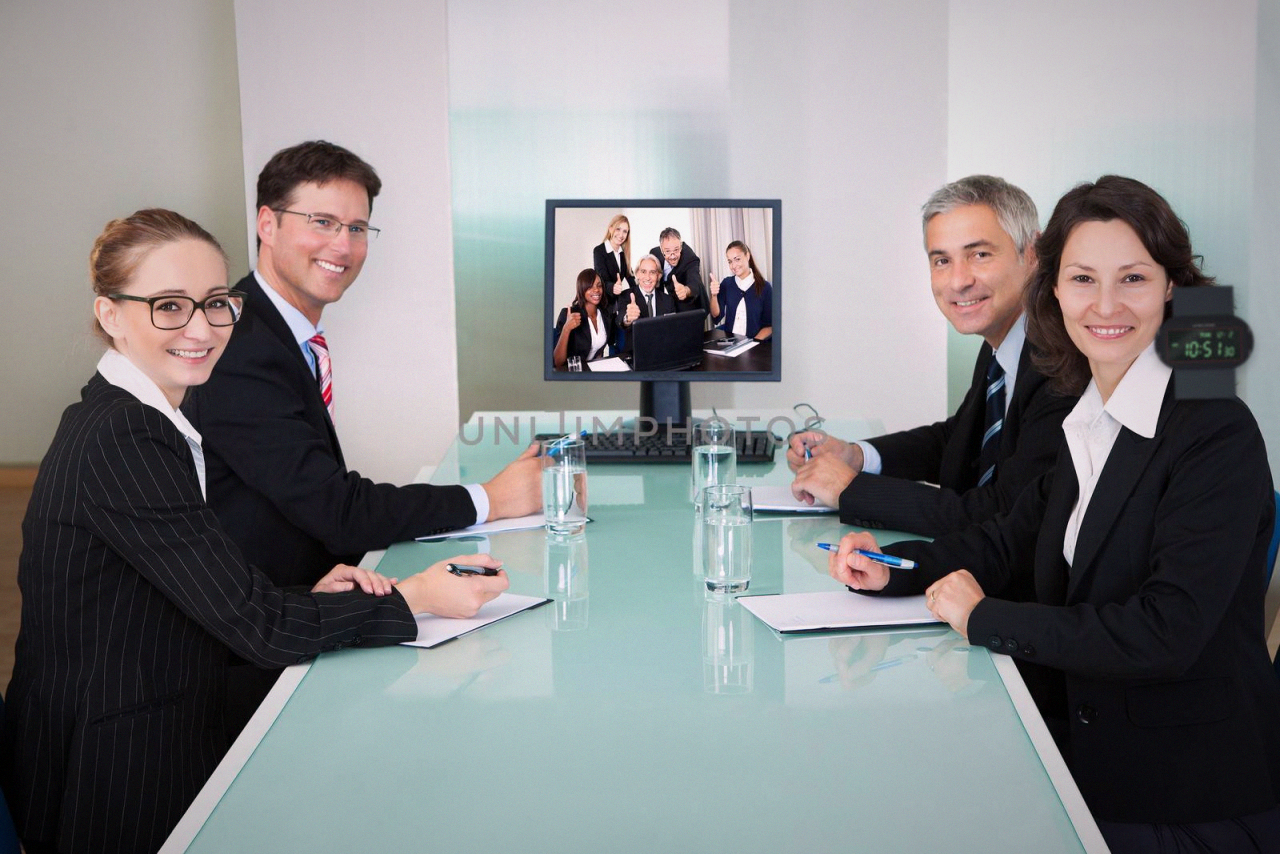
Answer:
10,51
